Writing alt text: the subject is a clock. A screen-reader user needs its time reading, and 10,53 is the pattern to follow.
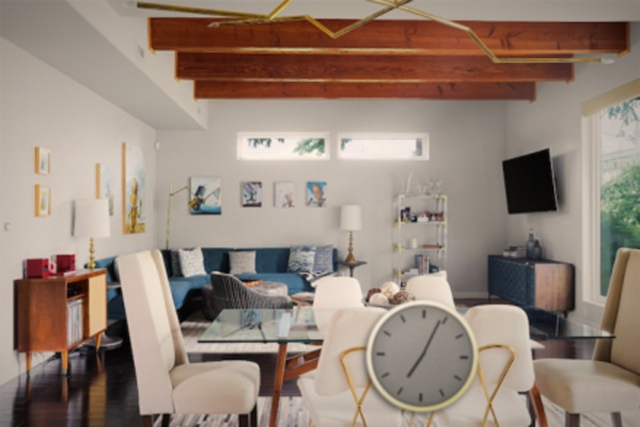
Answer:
7,04
